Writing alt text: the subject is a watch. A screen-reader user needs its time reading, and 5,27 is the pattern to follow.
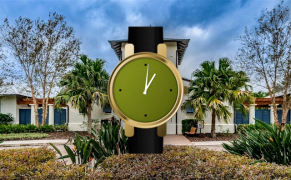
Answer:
1,01
